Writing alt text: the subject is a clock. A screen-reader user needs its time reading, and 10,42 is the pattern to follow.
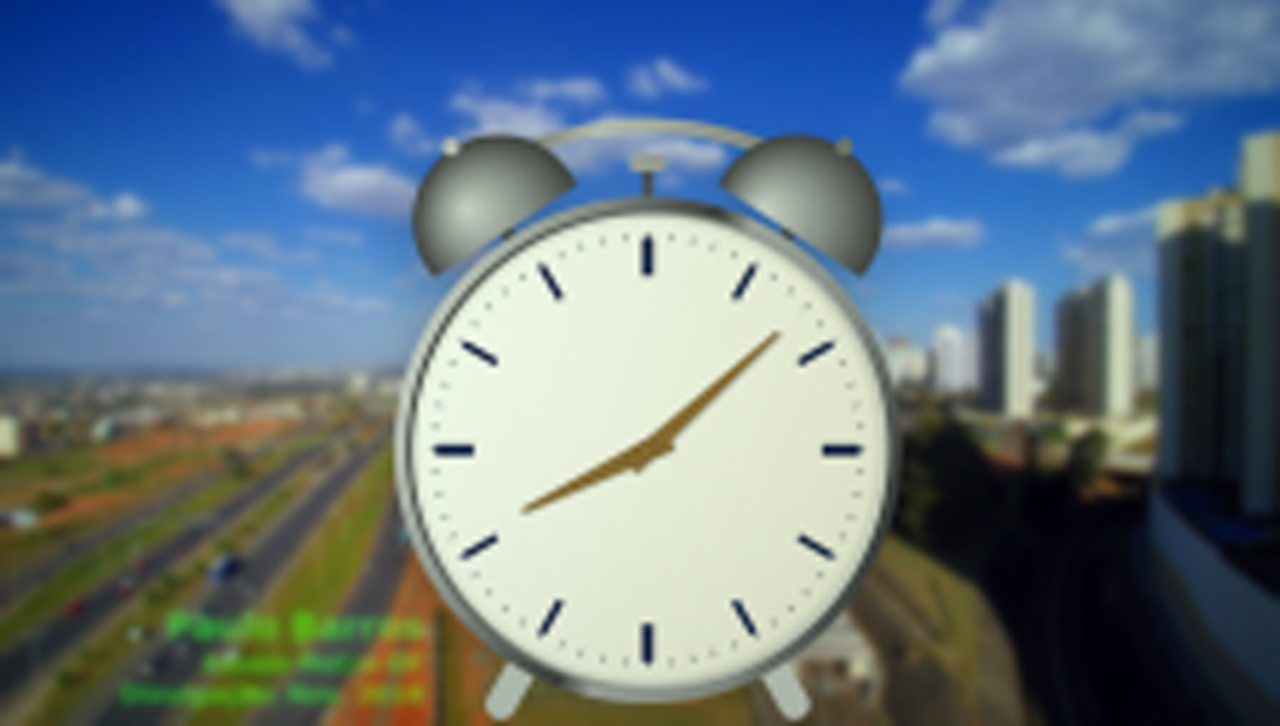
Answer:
8,08
